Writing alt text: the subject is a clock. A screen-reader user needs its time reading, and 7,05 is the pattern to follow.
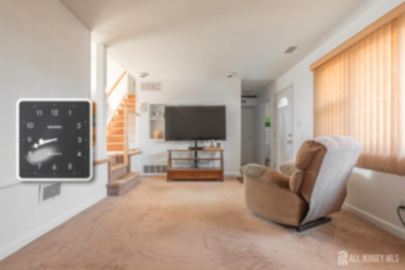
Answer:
8,42
